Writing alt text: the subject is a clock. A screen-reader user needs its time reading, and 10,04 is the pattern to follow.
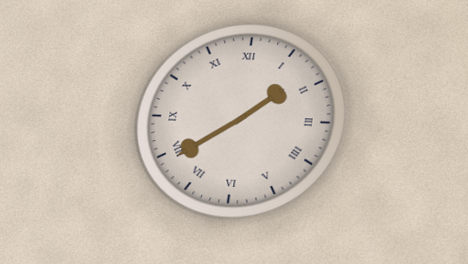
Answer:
1,39
